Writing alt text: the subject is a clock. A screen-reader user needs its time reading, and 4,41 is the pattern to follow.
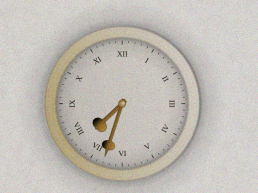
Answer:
7,33
